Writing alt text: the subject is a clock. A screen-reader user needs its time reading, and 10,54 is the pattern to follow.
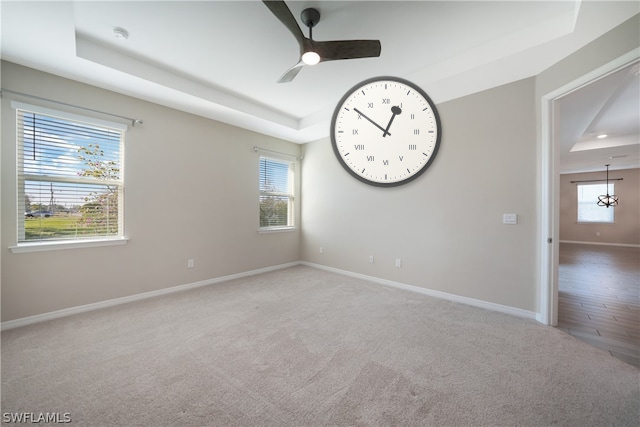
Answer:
12,51
